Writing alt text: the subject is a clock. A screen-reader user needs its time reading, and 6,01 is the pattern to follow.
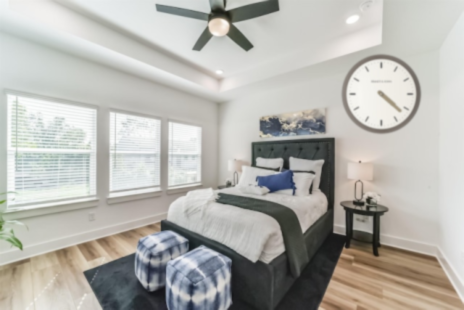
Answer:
4,22
